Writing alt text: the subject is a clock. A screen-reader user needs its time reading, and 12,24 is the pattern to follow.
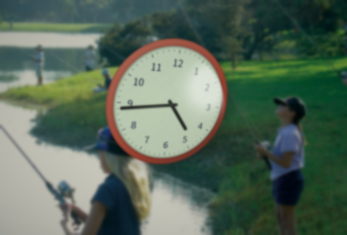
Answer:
4,44
